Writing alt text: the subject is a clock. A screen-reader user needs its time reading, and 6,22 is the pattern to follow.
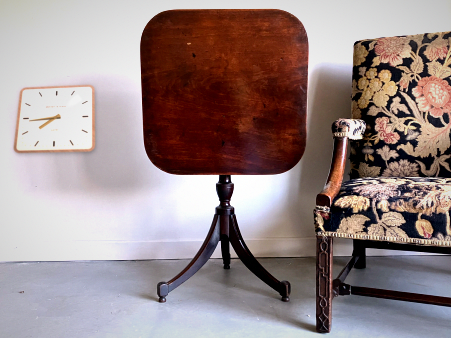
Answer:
7,44
